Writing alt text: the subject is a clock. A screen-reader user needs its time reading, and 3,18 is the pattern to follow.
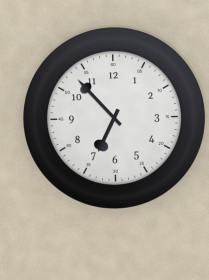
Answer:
6,53
